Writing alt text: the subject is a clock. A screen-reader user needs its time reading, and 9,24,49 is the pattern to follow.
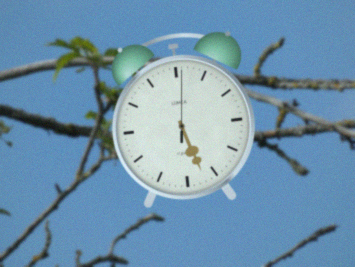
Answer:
5,27,01
